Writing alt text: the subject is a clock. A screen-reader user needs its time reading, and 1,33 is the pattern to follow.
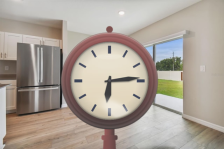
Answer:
6,14
